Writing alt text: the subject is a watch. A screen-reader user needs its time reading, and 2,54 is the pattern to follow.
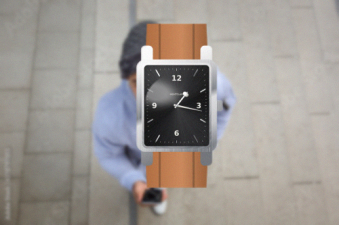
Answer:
1,17
